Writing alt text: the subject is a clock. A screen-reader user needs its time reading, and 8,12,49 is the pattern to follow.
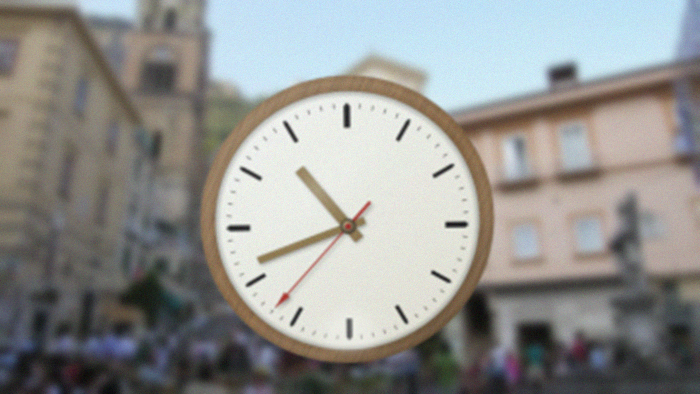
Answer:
10,41,37
